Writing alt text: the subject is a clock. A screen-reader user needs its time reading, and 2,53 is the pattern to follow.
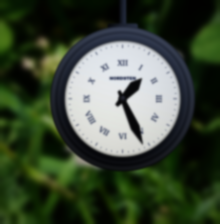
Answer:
1,26
